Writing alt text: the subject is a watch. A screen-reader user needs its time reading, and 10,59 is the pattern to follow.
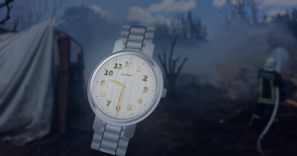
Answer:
9,30
